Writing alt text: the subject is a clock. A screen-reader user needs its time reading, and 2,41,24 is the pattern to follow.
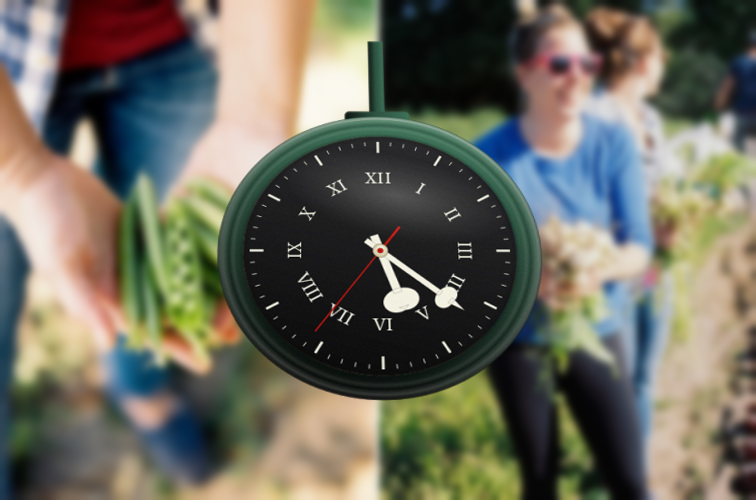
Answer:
5,21,36
